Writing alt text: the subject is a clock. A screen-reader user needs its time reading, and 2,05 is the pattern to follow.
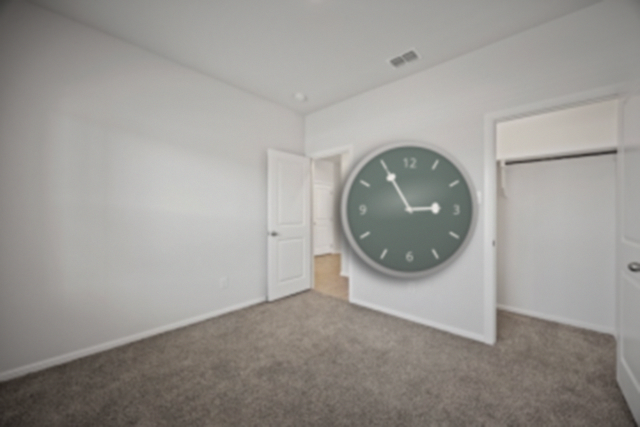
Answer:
2,55
